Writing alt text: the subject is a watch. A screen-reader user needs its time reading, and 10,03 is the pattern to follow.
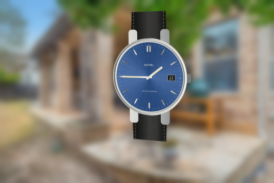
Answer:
1,45
